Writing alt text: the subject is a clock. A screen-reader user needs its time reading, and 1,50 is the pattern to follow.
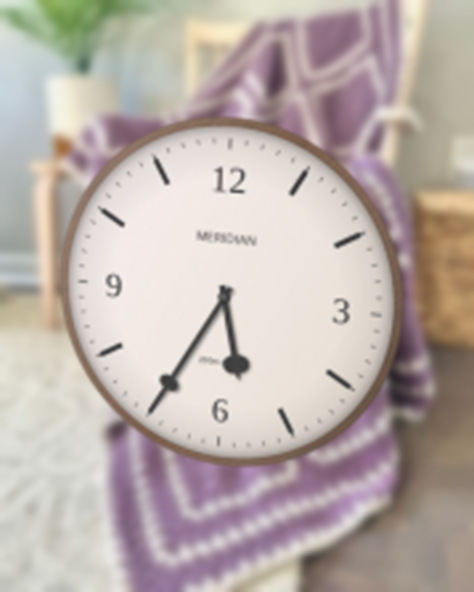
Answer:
5,35
